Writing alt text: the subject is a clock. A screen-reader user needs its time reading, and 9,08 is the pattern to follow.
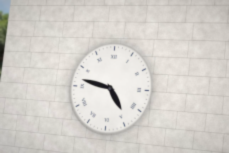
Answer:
4,47
